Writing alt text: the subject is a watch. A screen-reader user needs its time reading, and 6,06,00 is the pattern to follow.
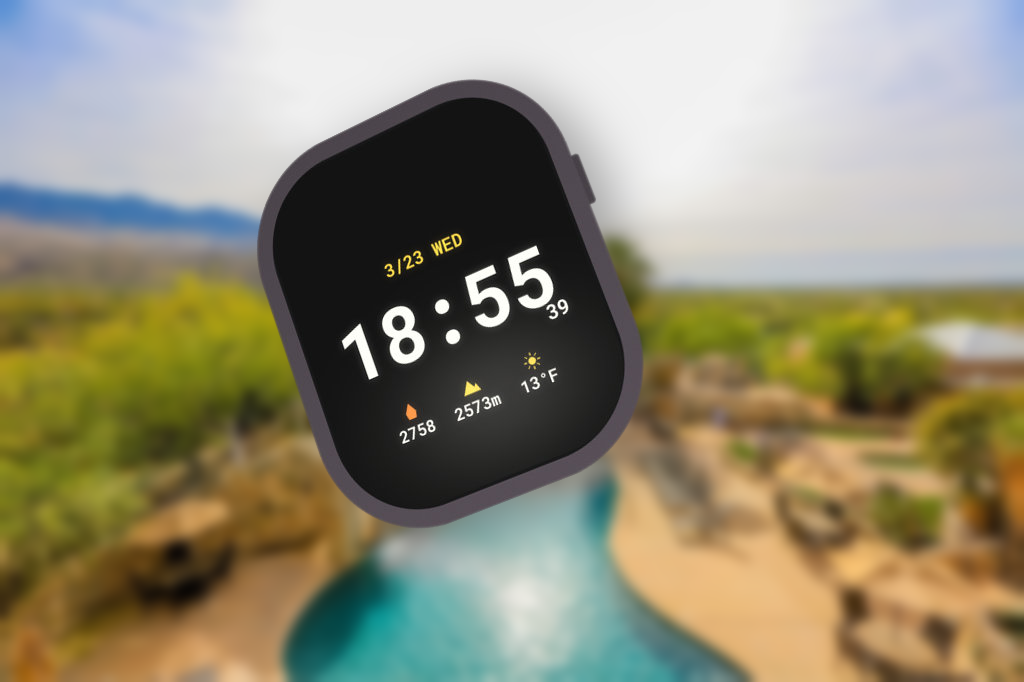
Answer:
18,55,39
